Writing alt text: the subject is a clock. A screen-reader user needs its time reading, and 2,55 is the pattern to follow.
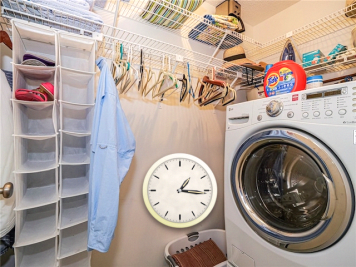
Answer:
1,16
